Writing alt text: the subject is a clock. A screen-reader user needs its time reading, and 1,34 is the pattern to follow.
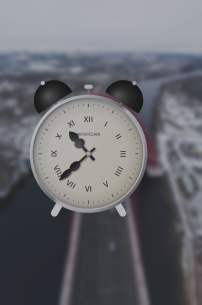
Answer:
10,38
